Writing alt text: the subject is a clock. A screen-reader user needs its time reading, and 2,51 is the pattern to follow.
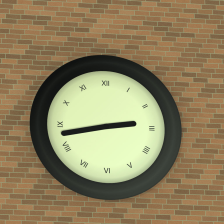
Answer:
2,43
